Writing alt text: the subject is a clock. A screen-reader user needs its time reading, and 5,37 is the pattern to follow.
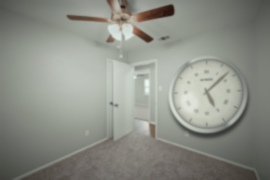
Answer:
5,08
